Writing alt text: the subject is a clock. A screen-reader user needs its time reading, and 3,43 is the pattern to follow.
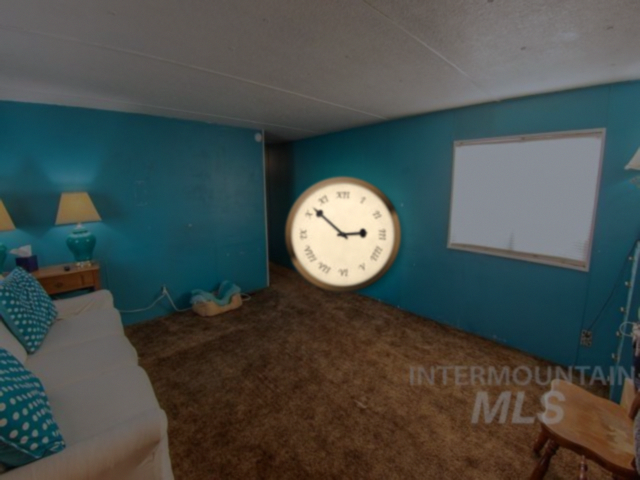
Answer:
2,52
